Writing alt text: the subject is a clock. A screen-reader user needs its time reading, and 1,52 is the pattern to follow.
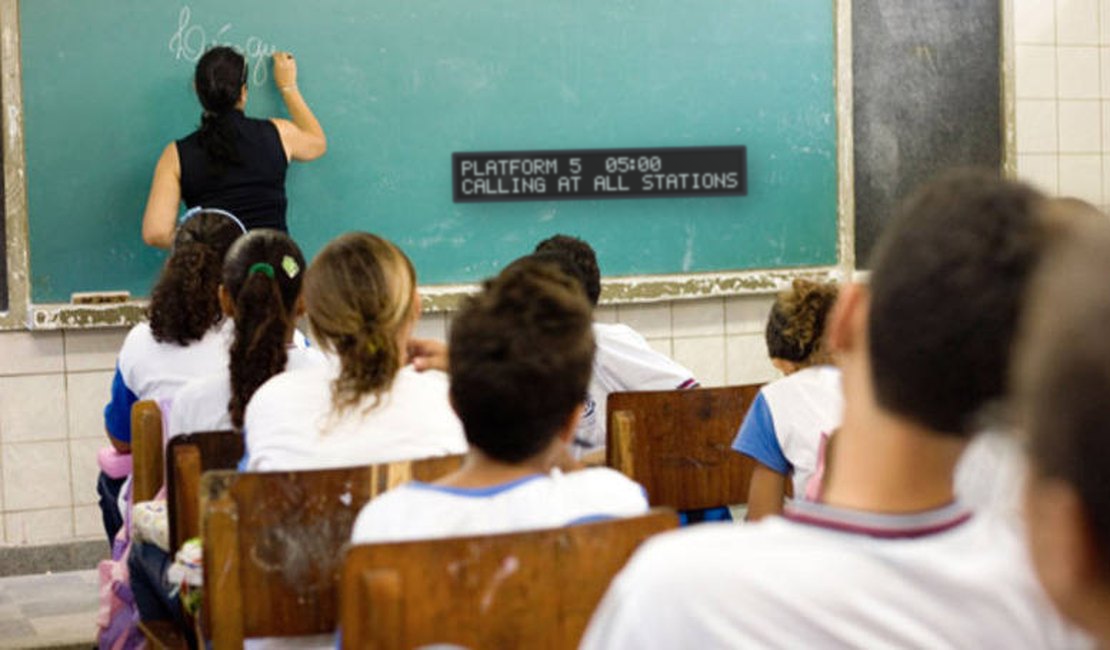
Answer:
5,00
